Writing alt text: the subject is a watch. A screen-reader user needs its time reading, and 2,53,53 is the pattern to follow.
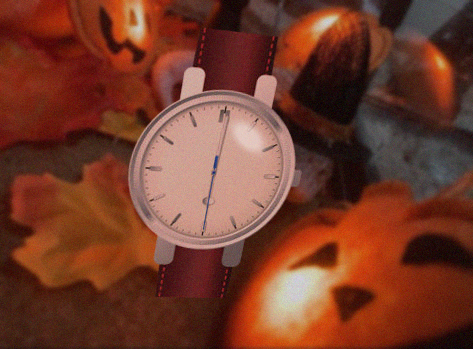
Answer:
6,00,30
